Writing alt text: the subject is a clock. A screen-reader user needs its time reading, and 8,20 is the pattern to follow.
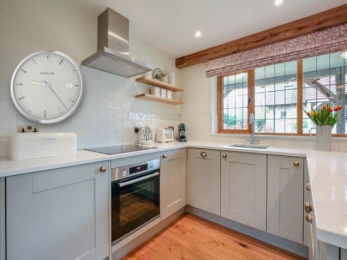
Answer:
9,23
